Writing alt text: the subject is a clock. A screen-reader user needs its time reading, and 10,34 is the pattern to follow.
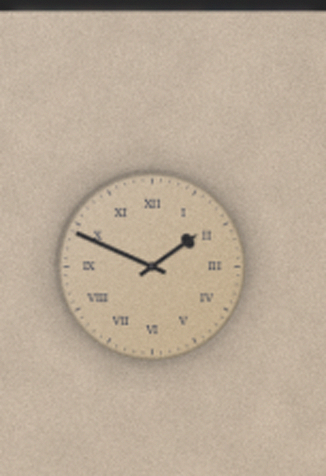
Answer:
1,49
